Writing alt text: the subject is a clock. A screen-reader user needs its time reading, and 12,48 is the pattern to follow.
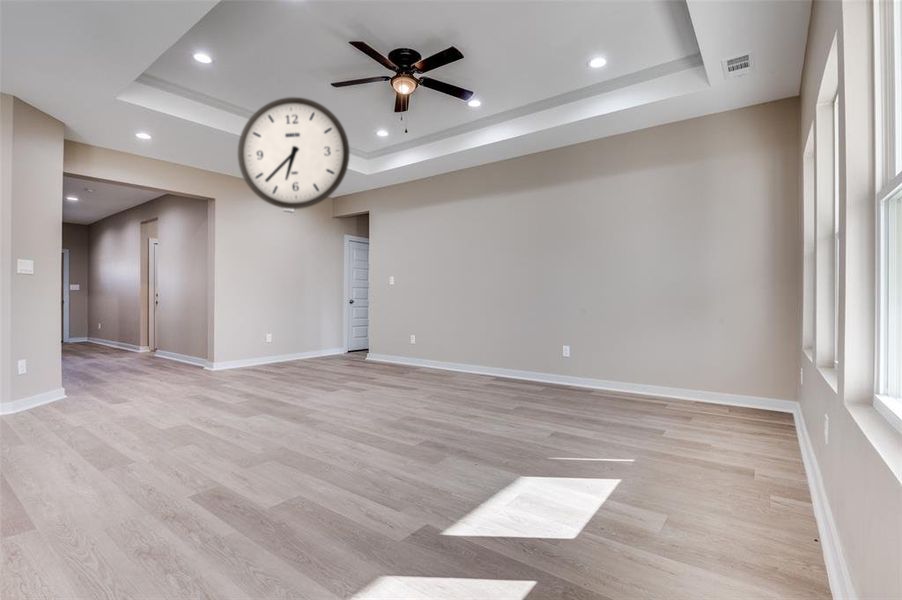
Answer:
6,38
